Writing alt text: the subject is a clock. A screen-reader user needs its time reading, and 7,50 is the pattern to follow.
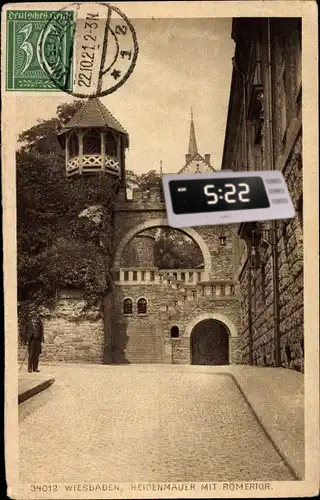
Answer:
5,22
